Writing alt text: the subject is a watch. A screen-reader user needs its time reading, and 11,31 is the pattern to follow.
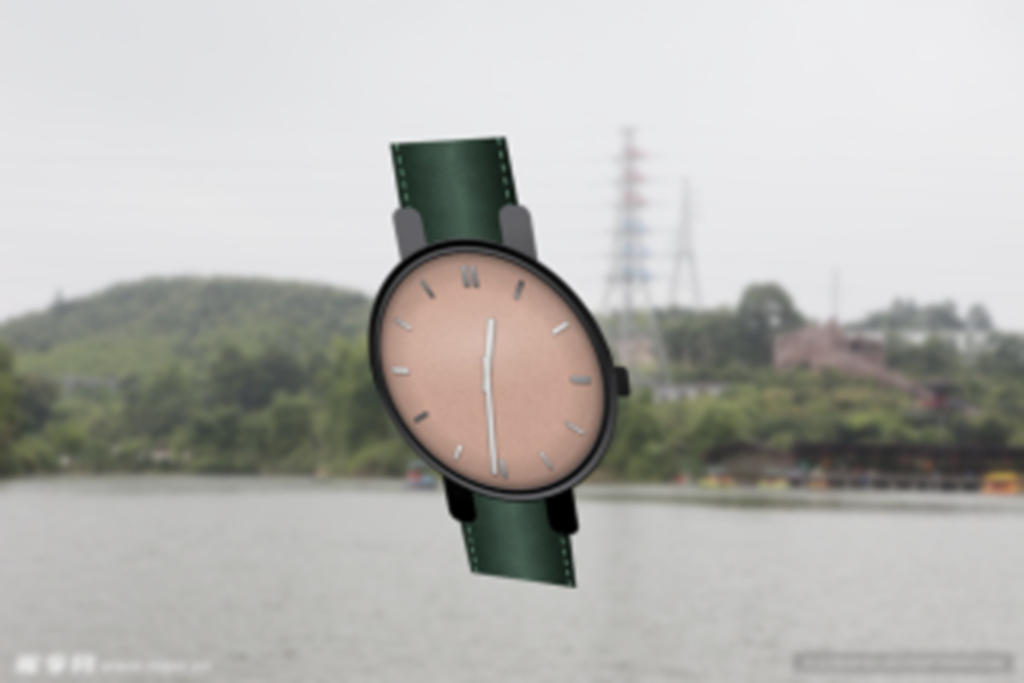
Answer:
12,31
